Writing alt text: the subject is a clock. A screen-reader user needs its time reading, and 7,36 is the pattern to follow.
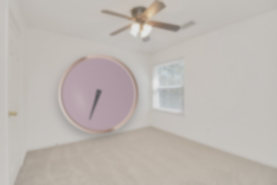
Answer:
6,33
